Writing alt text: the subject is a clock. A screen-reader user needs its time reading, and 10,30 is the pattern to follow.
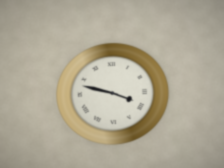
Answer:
3,48
